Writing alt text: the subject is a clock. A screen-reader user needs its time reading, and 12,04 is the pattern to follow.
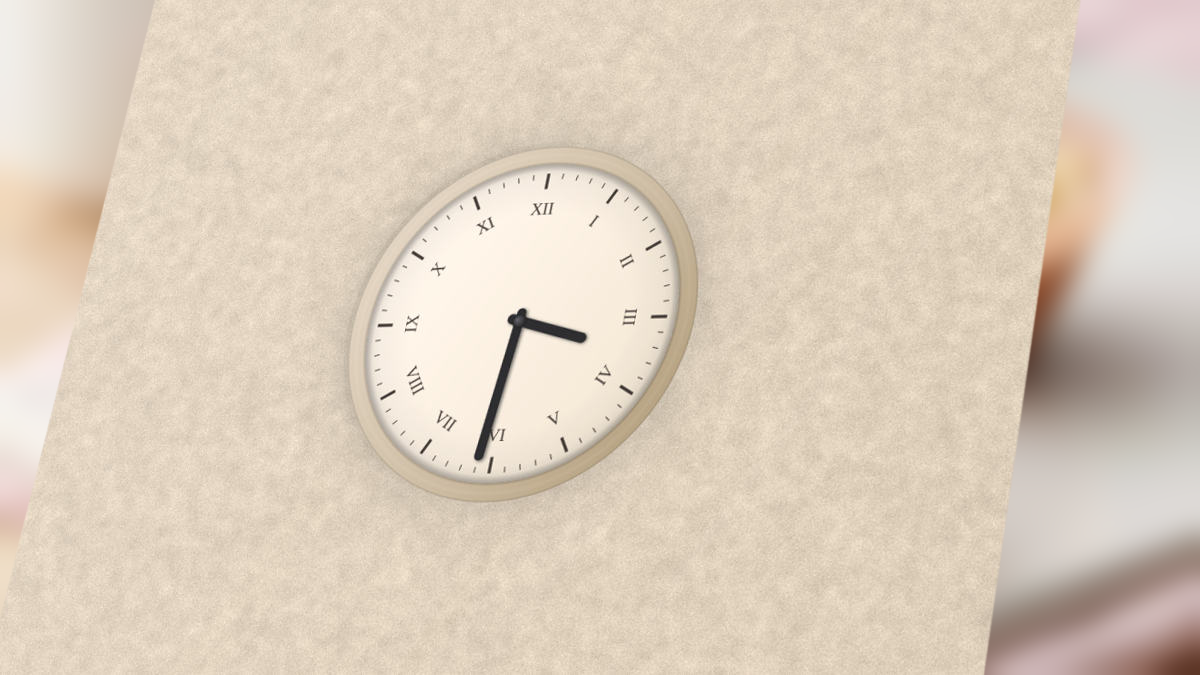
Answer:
3,31
